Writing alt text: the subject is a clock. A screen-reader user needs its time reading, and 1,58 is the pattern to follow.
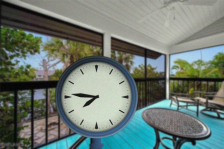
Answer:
7,46
